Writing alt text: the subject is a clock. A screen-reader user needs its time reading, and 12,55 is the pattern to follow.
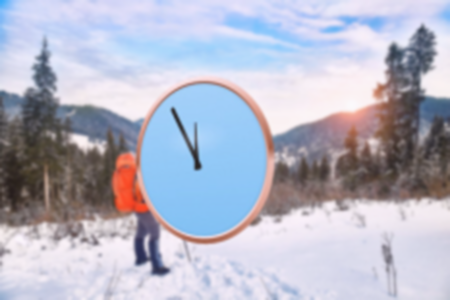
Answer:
11,55
